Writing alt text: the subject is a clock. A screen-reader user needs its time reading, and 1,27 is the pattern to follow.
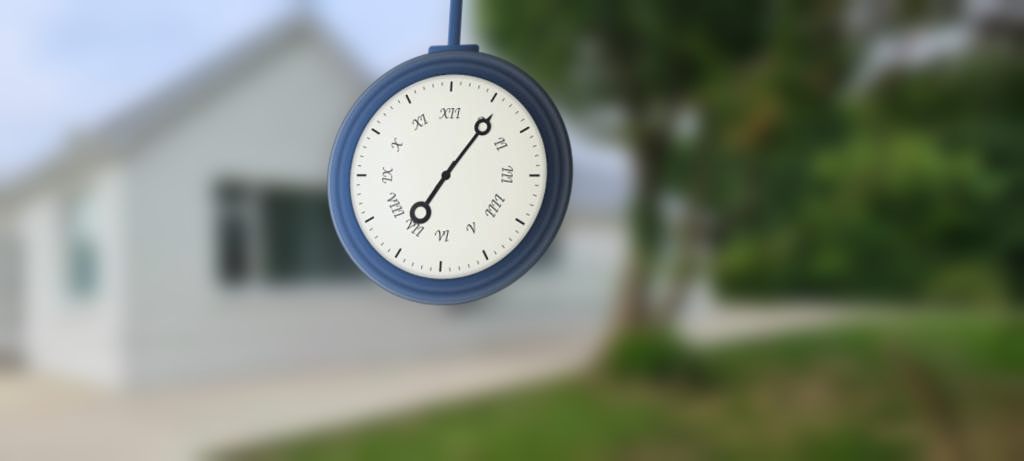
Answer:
7,06
